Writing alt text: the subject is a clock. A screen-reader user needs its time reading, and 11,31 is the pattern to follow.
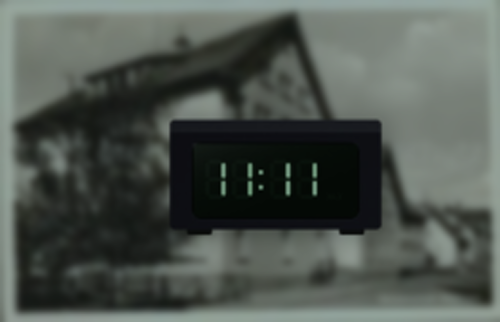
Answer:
11,11
